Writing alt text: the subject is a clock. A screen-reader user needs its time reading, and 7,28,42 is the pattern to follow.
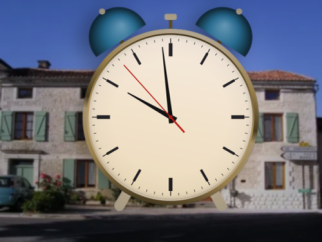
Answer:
9,58,53
